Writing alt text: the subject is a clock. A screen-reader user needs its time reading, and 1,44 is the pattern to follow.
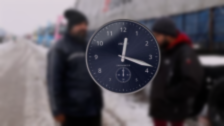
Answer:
12,18
